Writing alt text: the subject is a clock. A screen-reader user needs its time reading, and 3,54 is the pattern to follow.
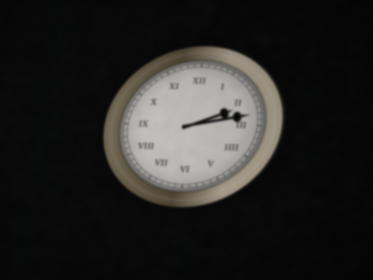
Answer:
2,13
